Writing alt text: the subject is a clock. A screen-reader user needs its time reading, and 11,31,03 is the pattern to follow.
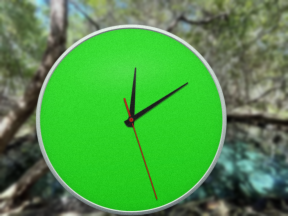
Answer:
12,09,27
